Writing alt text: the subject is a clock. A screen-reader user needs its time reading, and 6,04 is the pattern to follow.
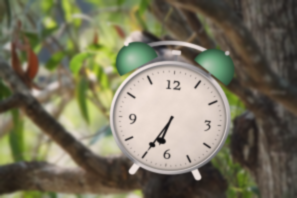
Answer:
6,35
